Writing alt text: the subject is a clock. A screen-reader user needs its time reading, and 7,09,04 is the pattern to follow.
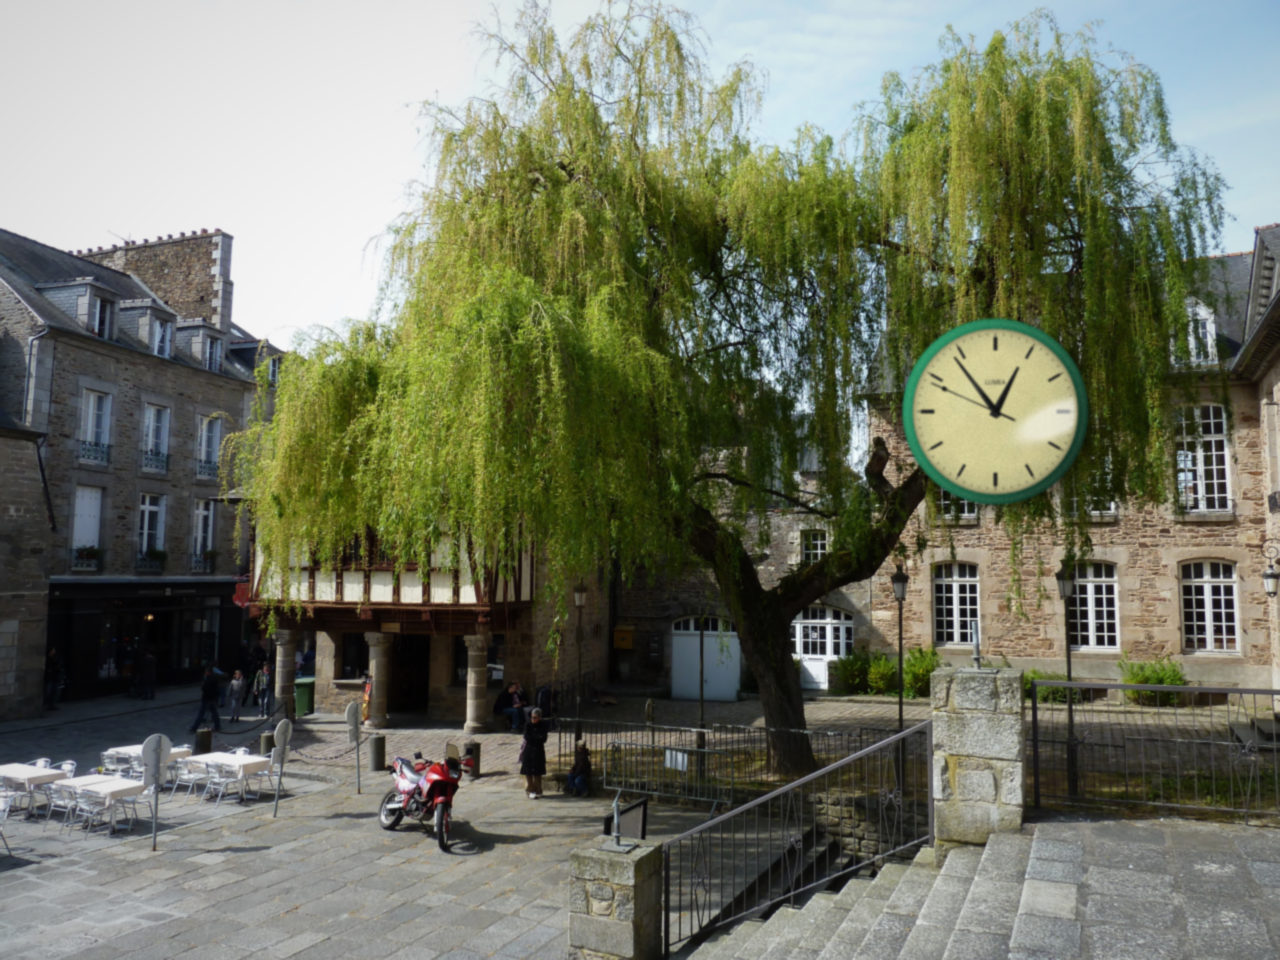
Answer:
12,53,49
